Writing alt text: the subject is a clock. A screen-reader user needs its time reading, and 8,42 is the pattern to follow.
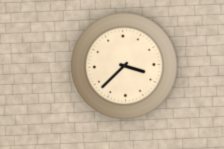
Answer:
3,38
